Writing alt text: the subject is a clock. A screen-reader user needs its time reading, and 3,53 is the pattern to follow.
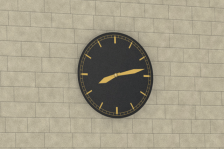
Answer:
8,13
